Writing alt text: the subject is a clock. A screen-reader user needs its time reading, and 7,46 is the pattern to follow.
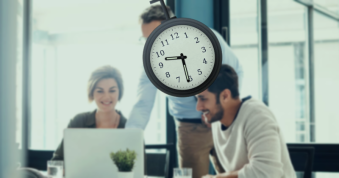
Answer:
9,31
